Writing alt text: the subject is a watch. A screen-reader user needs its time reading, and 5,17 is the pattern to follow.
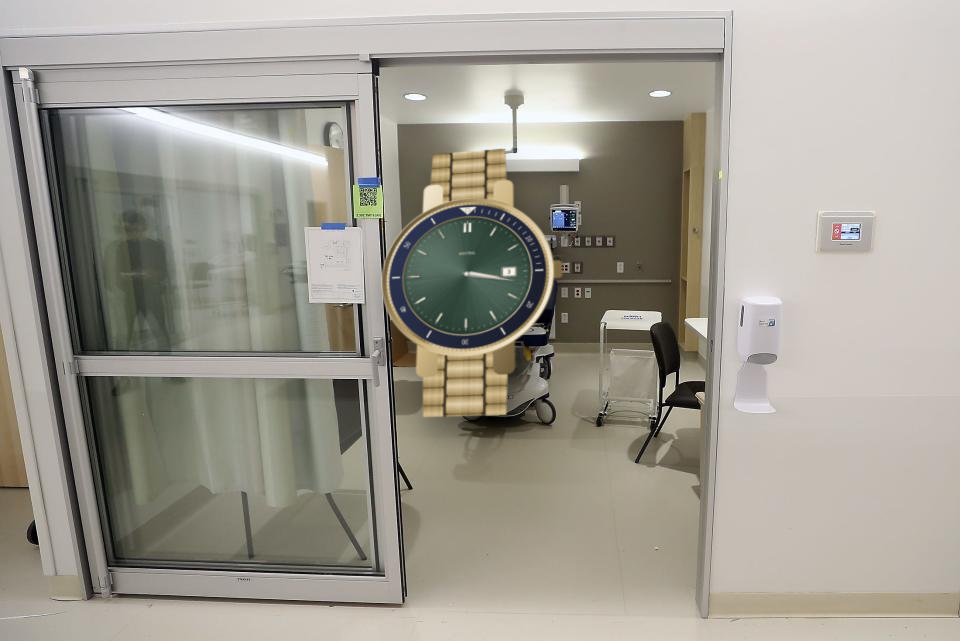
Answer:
3,17
